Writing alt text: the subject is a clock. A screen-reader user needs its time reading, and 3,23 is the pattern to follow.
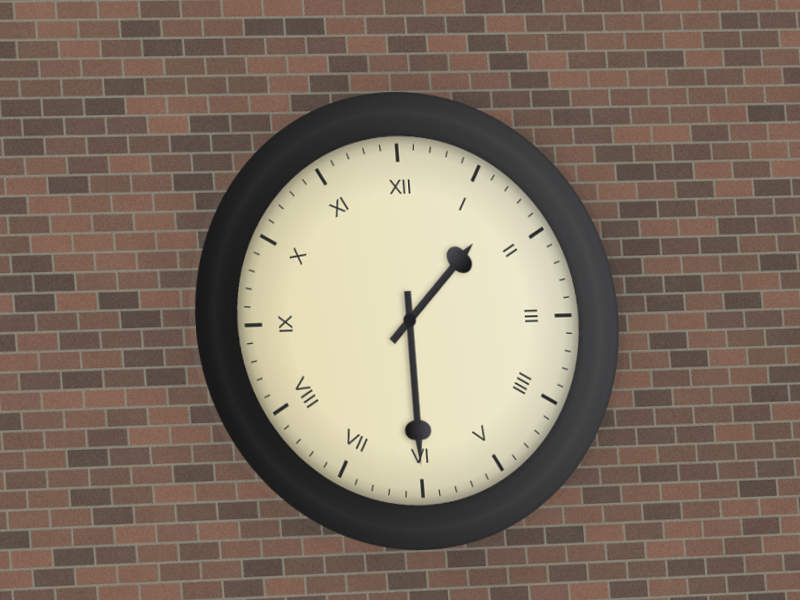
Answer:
1,30
